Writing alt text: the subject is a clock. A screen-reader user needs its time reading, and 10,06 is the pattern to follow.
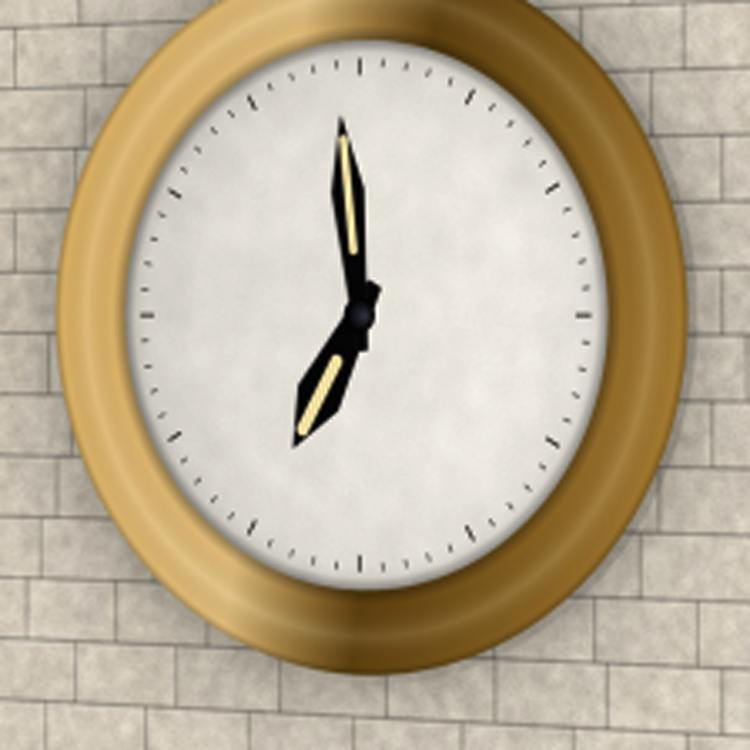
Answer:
6,59
